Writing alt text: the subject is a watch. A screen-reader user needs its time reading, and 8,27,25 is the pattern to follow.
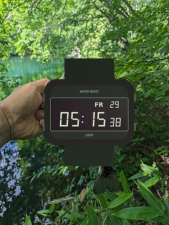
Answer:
5,15,38
